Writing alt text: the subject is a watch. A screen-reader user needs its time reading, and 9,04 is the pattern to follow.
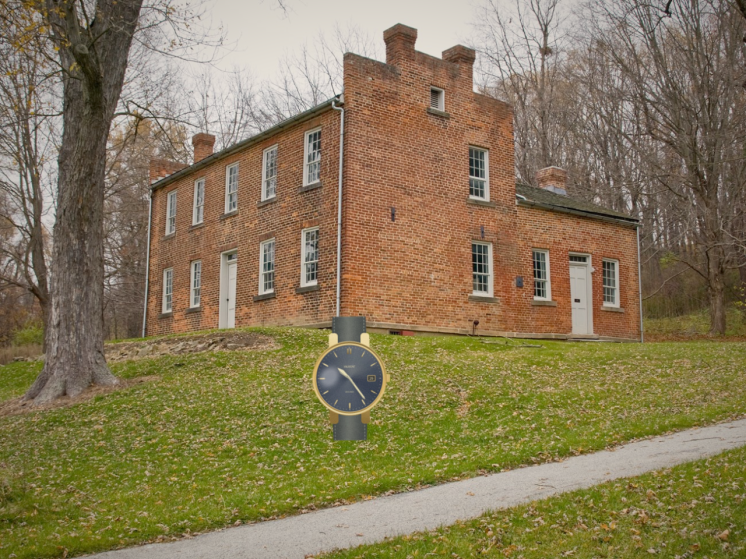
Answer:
10,24
